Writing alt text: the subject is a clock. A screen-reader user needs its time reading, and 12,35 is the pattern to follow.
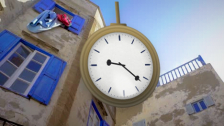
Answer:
9,22
